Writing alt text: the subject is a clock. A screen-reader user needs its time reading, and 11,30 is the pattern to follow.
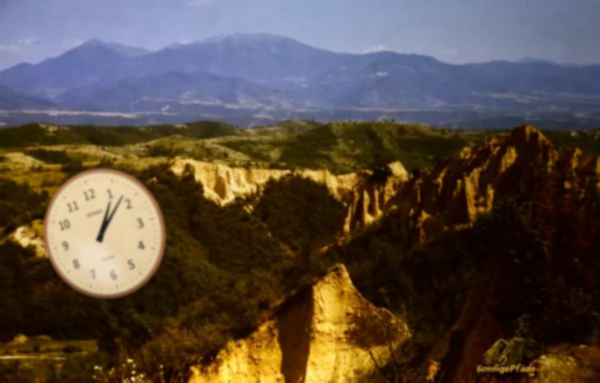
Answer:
1,08
